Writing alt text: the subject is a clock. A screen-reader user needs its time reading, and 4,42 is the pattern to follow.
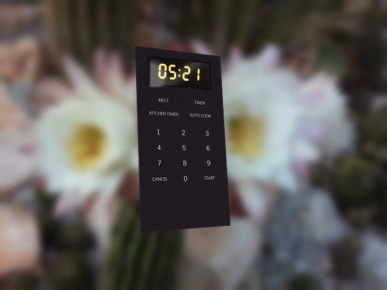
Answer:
5,21
